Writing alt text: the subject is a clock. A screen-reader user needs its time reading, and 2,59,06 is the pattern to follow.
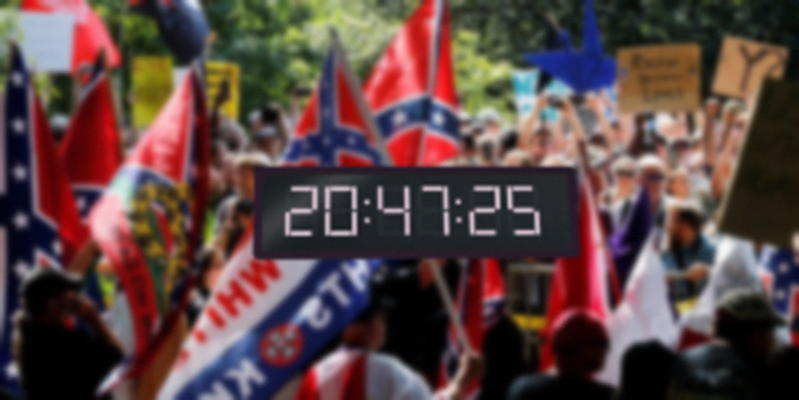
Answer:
20,47,25
